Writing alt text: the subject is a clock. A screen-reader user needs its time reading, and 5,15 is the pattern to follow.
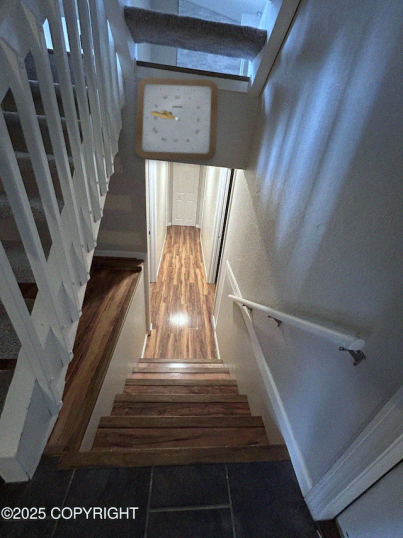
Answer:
9,47
